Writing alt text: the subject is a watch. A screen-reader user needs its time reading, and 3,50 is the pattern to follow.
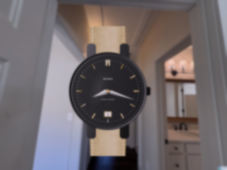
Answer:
8,18
